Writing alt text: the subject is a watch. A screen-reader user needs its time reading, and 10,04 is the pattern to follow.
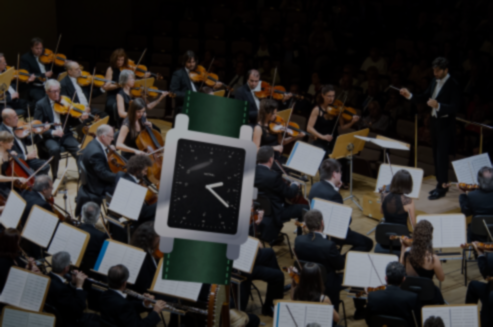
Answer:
2,21
